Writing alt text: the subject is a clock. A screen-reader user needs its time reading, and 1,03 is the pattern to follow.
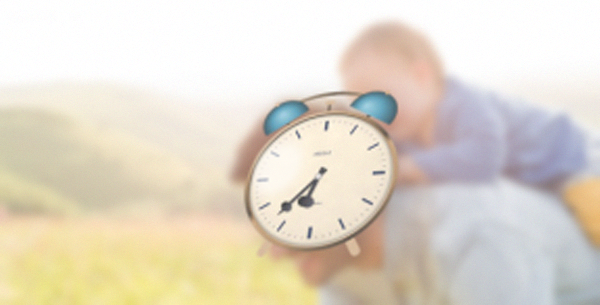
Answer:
6,37
